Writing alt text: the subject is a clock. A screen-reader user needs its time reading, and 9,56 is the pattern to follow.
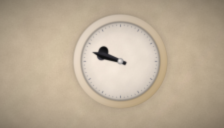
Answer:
9,48
